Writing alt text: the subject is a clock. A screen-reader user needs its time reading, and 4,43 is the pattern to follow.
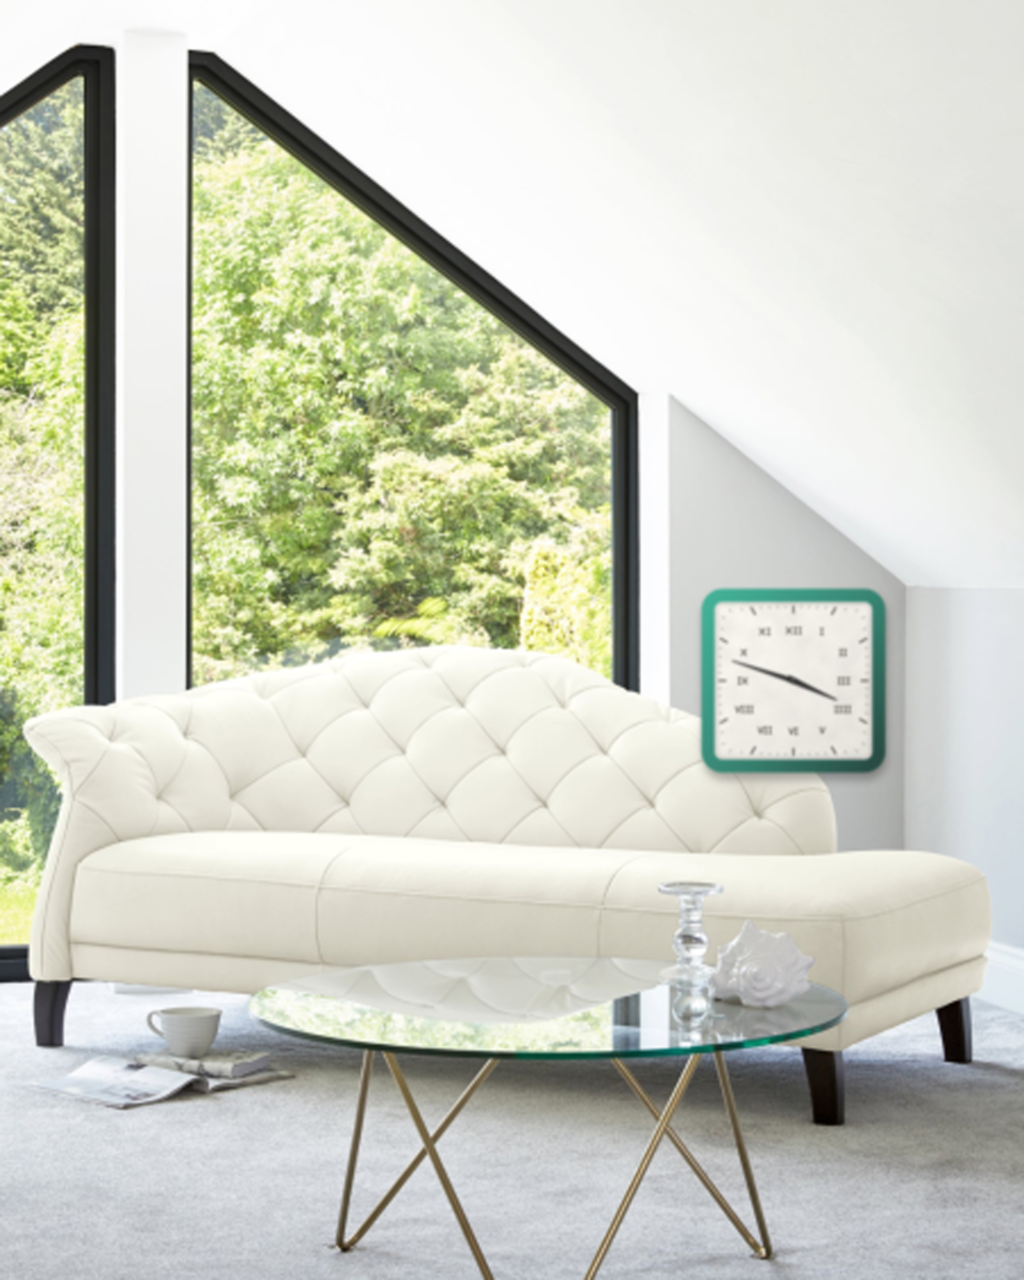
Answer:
3,48
